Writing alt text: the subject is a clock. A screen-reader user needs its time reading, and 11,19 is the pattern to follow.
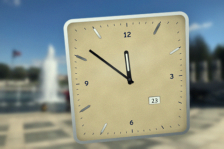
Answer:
11,52
